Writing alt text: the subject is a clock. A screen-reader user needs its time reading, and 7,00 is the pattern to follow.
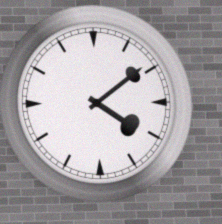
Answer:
4,09
